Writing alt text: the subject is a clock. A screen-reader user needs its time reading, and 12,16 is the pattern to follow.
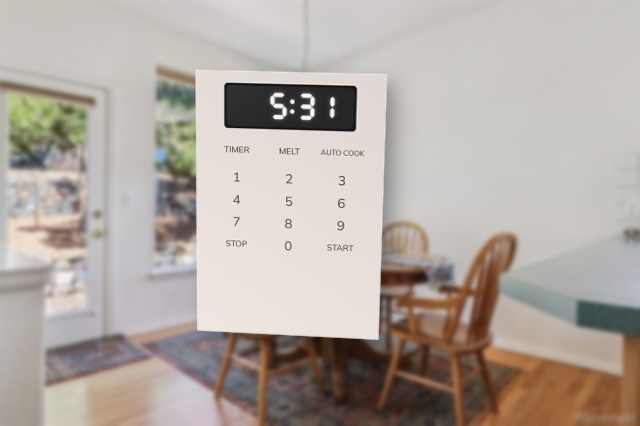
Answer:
5,31
